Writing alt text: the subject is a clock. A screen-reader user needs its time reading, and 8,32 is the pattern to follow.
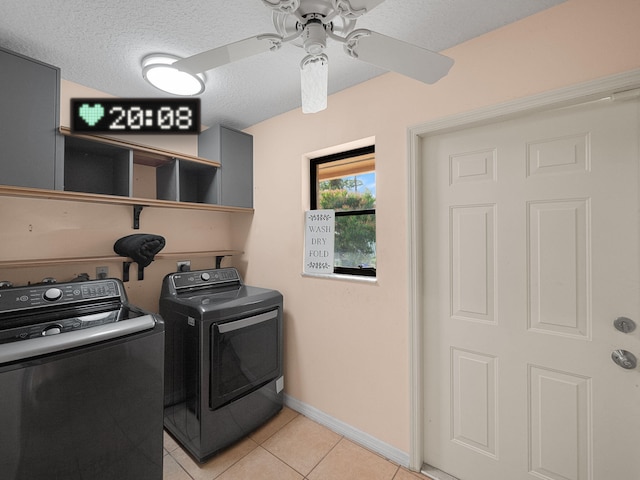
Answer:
20,08
